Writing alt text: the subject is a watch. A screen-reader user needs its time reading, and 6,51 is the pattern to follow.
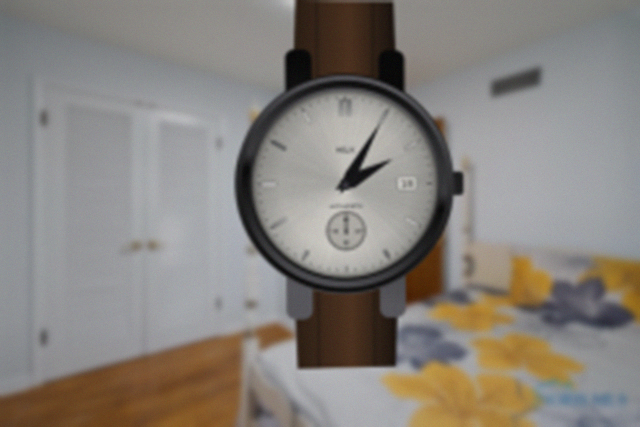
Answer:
2,05
